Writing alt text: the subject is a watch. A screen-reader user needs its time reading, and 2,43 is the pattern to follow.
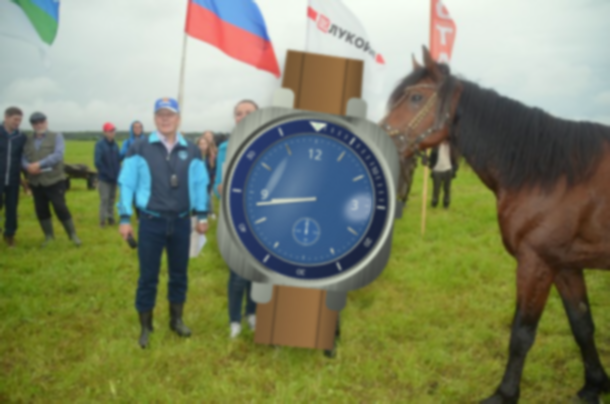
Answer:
8,43
